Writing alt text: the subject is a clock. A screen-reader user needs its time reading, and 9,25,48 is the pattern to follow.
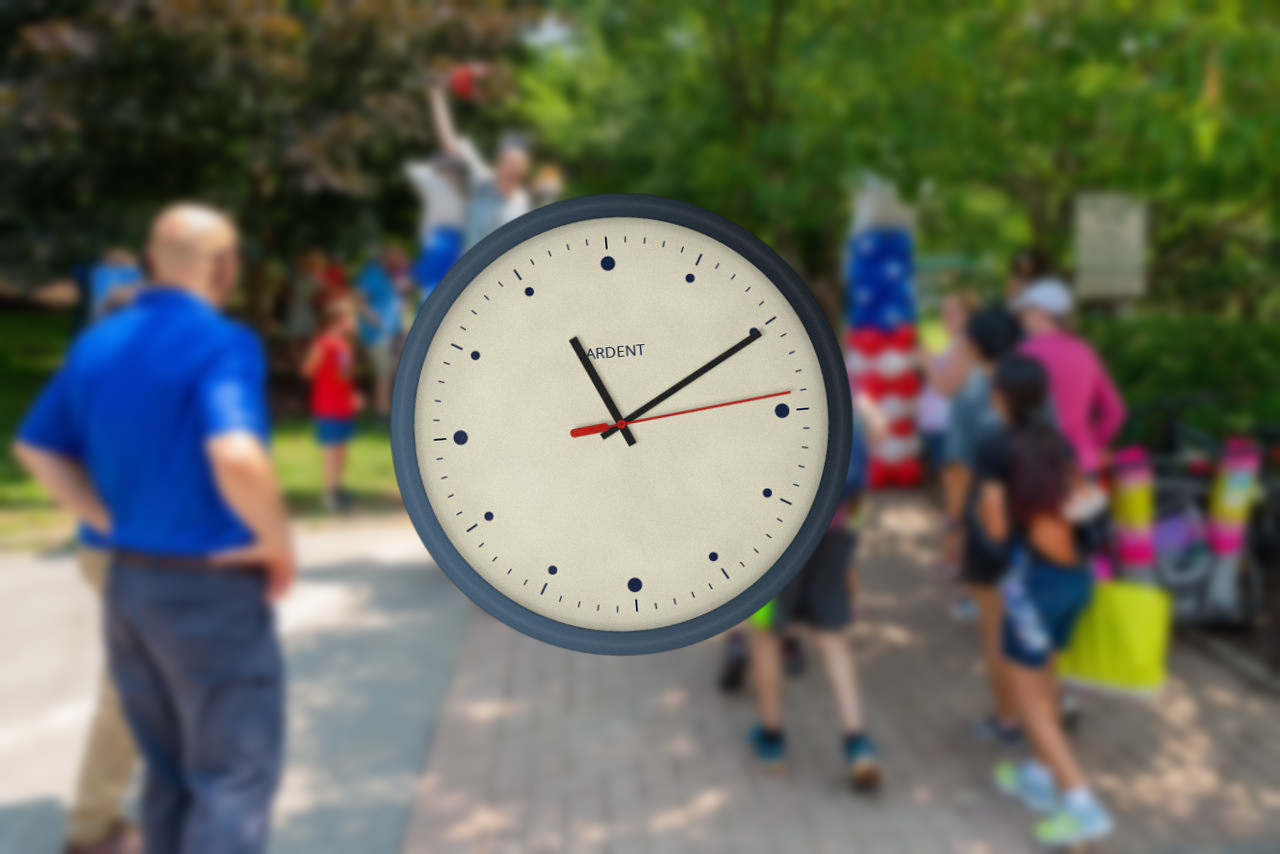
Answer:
11,10,14
